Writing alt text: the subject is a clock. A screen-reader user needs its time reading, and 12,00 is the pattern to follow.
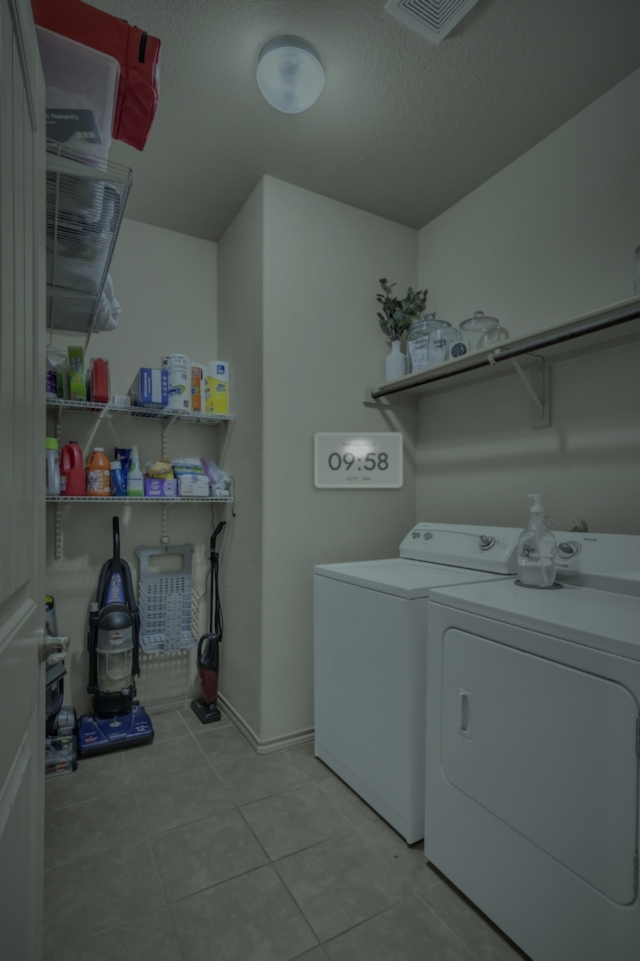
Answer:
9,58
